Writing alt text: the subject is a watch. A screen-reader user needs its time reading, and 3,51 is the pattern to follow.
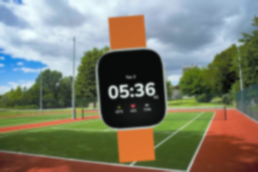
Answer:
5,36
